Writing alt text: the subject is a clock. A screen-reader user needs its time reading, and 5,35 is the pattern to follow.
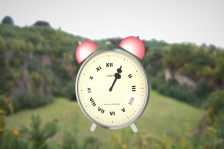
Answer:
1,05
